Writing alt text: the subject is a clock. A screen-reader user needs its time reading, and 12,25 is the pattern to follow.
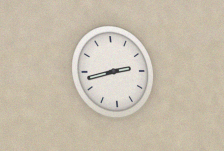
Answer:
2,43
